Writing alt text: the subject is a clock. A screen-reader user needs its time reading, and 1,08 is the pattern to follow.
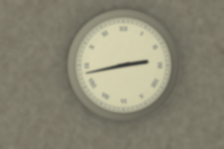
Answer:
2,43
